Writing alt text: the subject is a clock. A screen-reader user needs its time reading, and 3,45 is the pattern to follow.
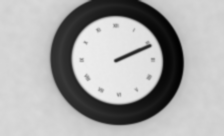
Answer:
2,11
